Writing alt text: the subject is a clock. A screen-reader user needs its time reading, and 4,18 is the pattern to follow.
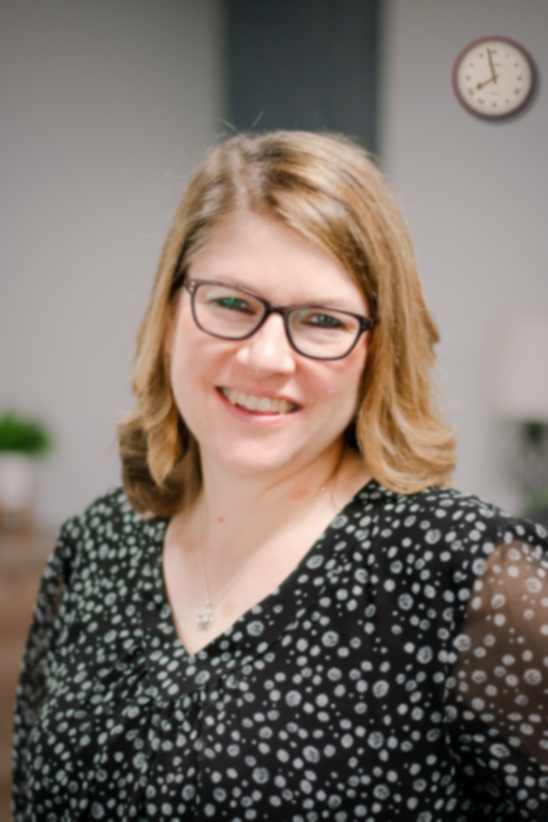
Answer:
7,58
